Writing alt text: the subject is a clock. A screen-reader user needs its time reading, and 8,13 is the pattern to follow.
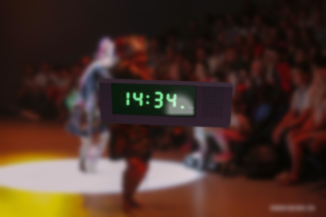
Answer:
14,34
